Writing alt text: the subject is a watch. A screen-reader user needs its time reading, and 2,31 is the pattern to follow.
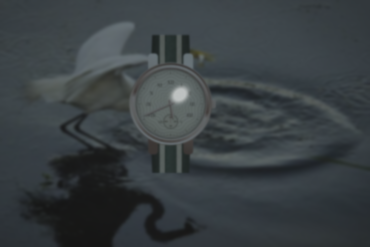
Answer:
5,41
